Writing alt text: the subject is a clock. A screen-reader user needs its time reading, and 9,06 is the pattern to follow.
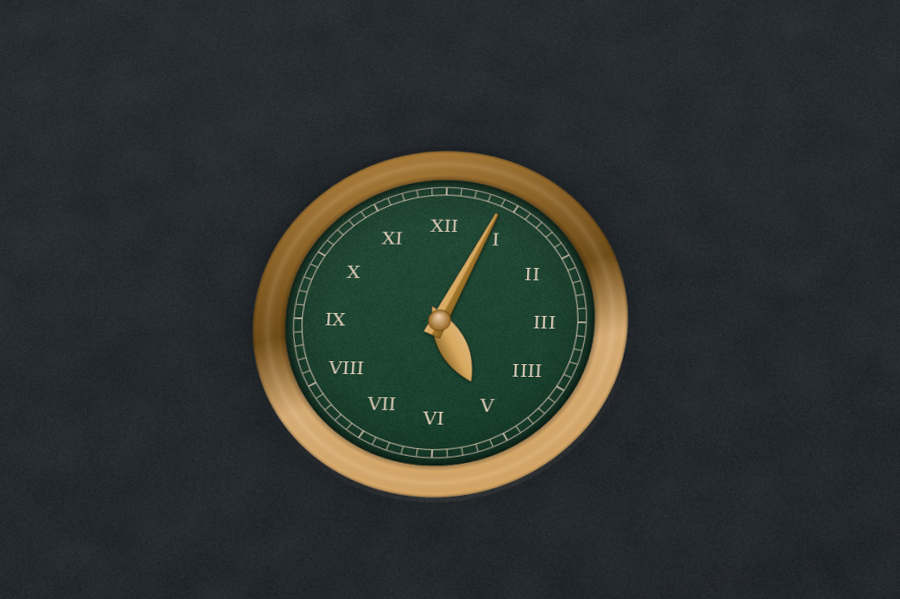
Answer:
5,04
